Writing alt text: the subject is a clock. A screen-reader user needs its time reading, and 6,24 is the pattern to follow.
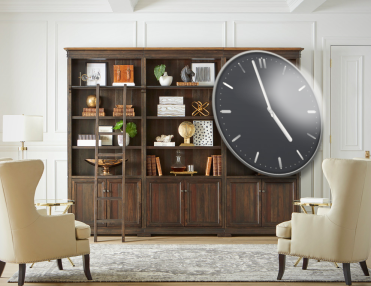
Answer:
4,58
